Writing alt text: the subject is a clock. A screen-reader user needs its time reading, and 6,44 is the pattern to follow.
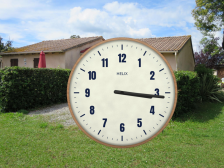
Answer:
3,16
